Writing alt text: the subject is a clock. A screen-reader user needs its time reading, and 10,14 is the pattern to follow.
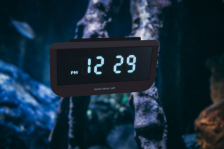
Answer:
12,29
